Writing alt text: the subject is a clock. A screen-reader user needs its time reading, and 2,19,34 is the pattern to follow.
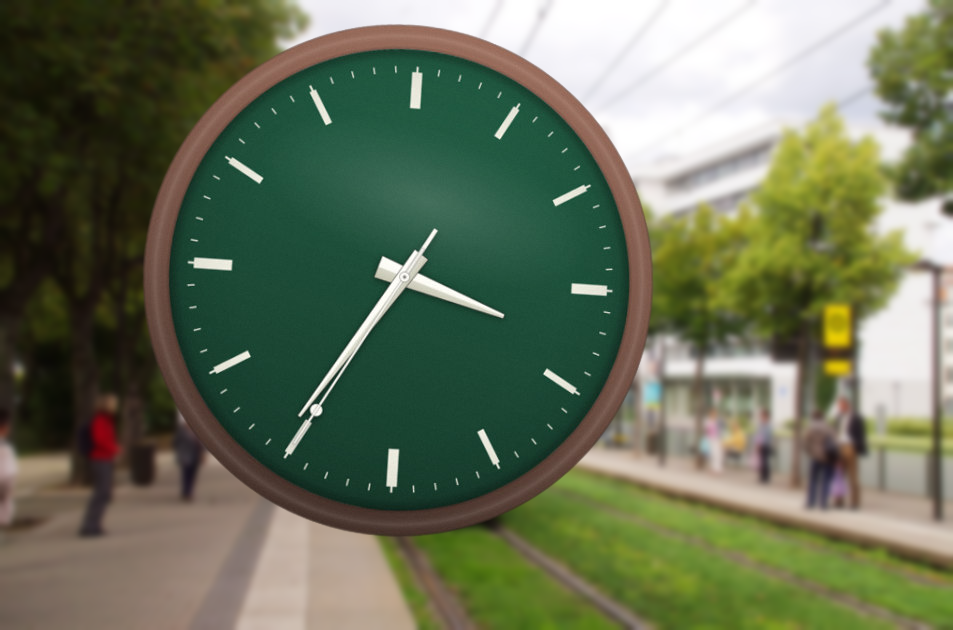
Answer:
3,35,35
